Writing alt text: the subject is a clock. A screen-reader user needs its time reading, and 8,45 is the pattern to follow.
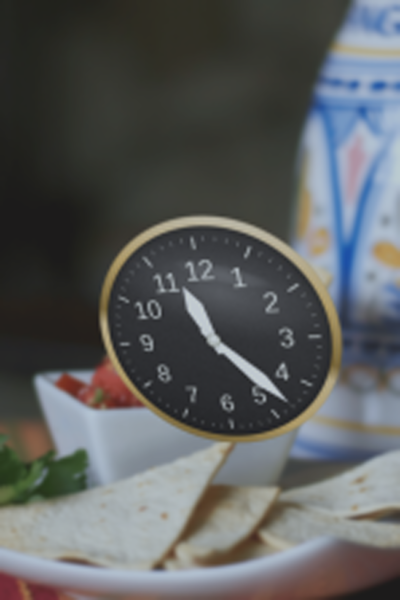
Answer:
11,23
